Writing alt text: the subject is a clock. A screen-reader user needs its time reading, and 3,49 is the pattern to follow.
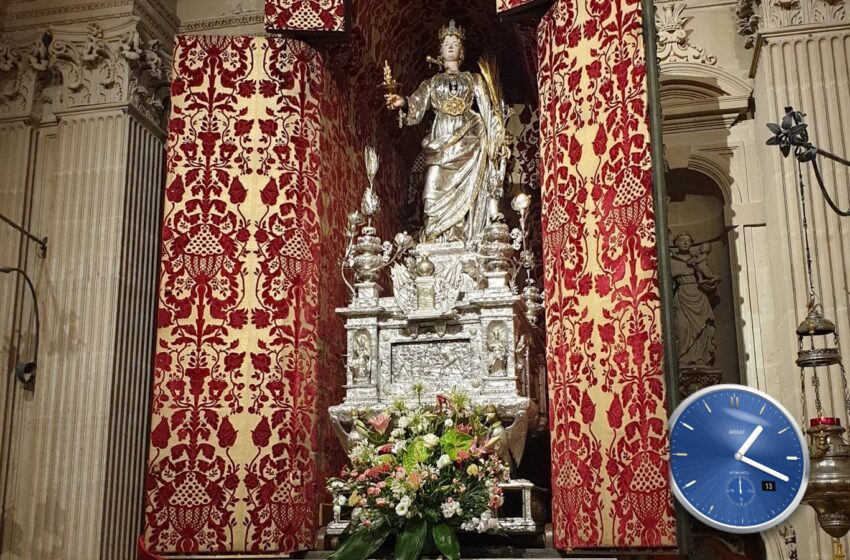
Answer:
1,19
